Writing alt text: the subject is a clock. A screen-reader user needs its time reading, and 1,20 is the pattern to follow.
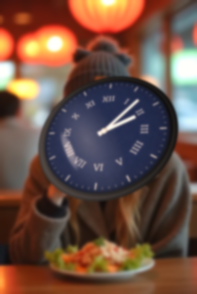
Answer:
2,07
